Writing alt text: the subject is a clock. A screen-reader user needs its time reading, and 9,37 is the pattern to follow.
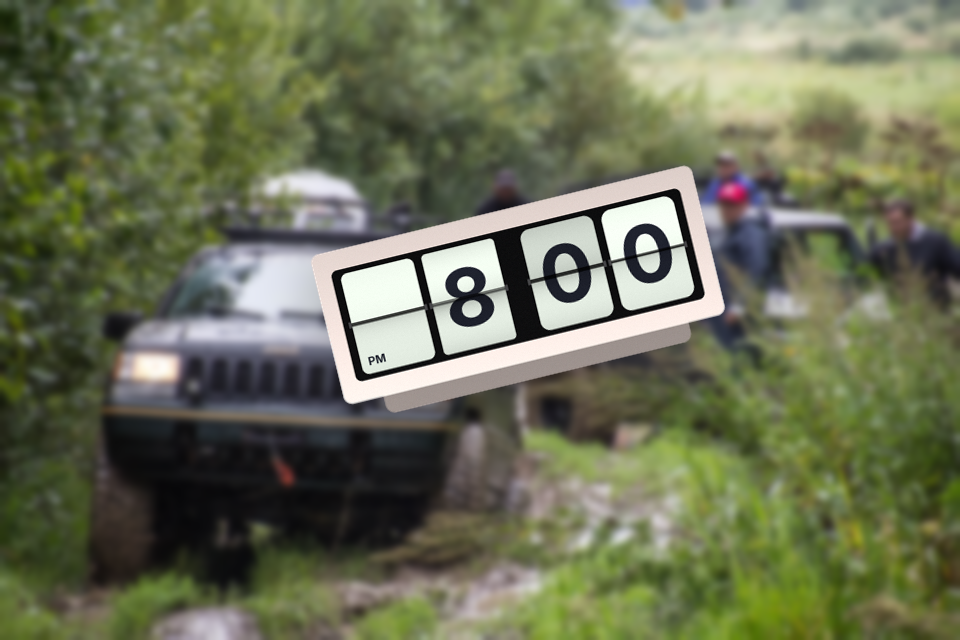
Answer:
8,00
